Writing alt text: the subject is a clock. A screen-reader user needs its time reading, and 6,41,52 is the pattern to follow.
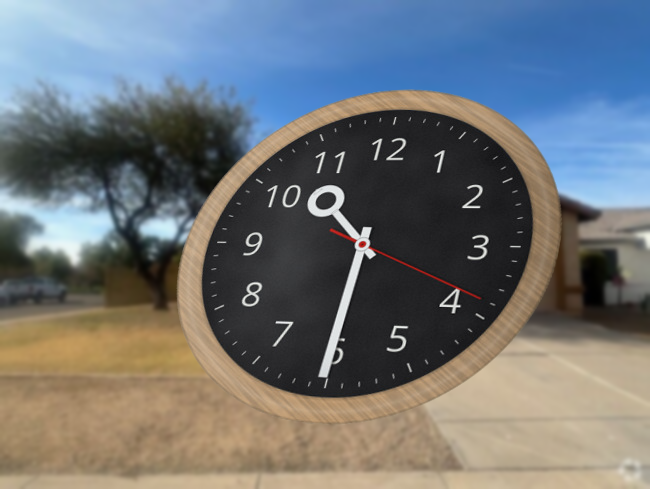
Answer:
10,30,19
